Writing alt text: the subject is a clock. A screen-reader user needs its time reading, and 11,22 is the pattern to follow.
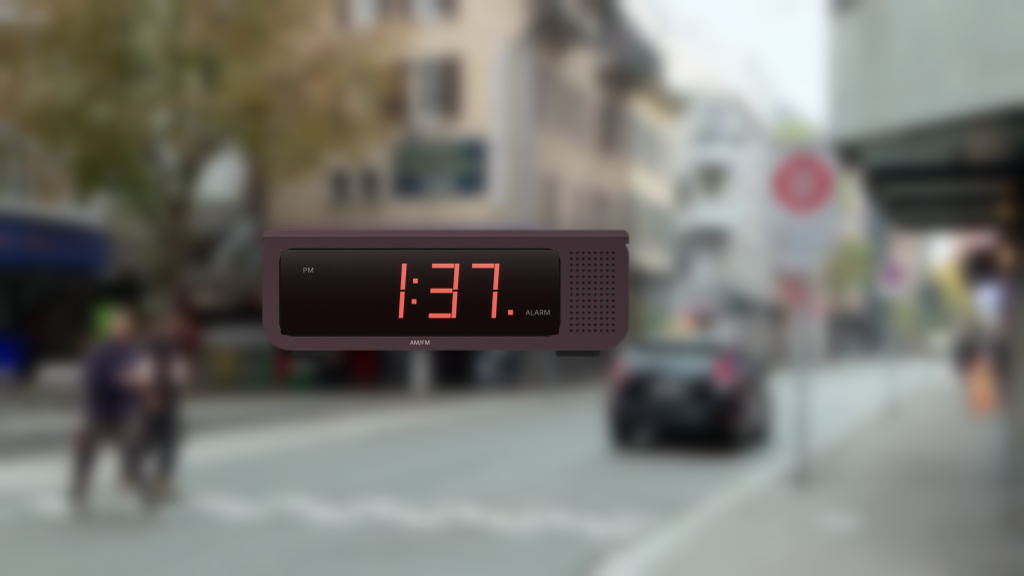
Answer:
1,37
